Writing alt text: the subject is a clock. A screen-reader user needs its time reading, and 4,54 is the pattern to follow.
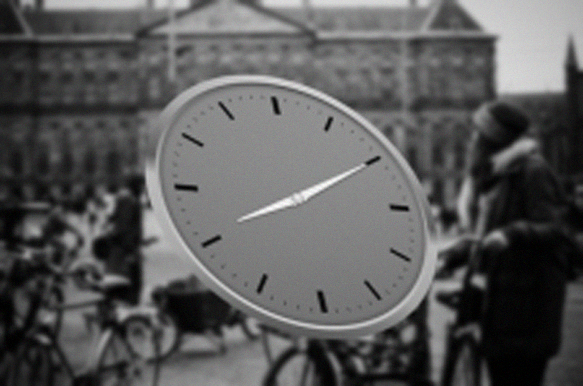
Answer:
8,10
